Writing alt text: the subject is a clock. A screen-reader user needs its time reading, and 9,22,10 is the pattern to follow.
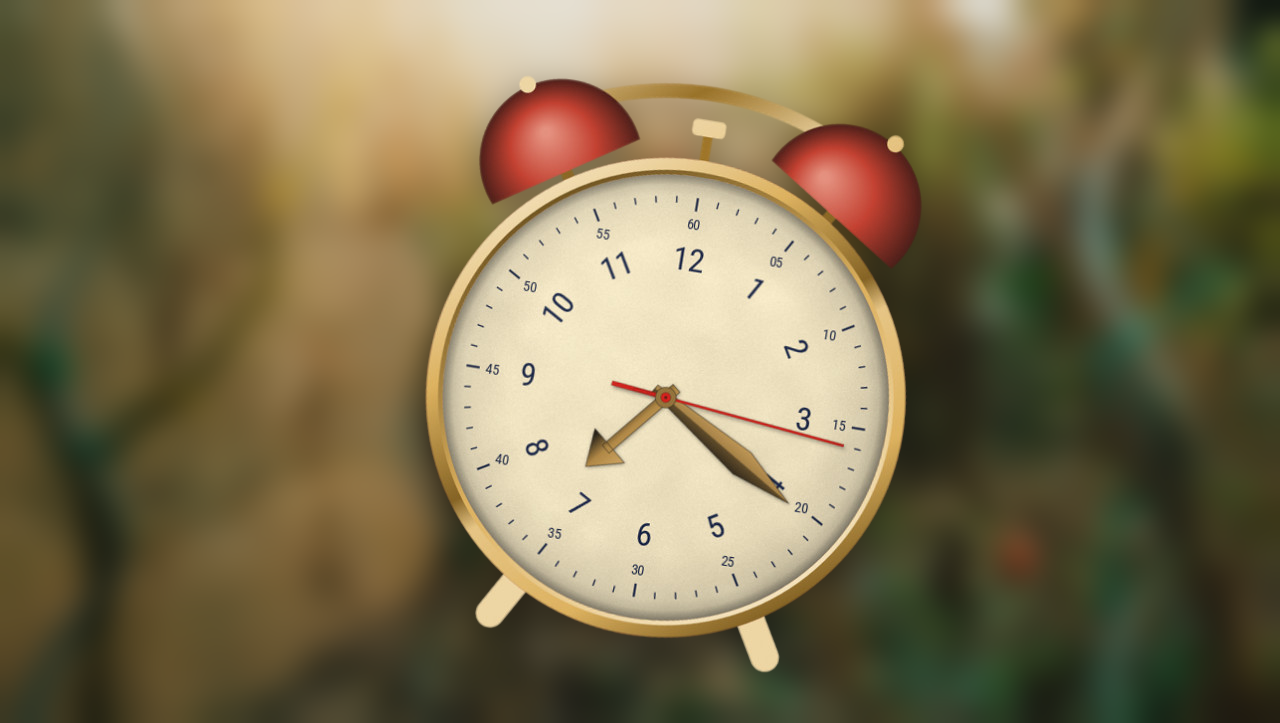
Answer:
7,20,16
